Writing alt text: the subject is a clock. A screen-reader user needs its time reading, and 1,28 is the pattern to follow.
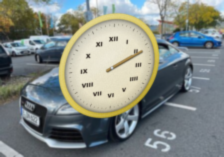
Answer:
2,11
